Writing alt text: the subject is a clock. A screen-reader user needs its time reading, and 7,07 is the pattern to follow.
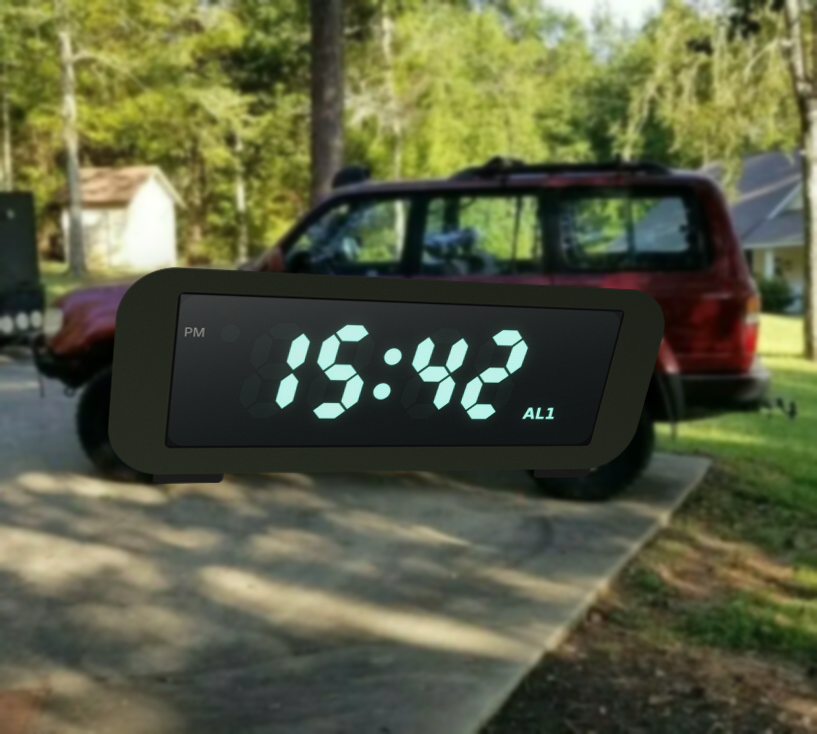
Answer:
15,42
